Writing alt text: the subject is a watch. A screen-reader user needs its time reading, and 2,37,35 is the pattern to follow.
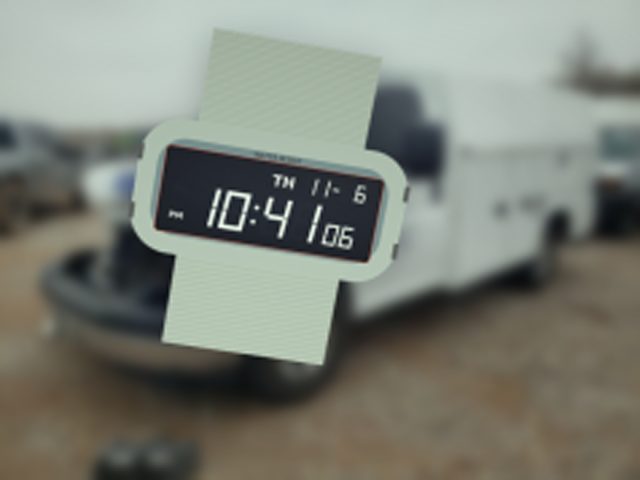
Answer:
10,41,06
